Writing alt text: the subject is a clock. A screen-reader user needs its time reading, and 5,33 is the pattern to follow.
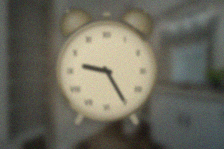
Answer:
9,25
